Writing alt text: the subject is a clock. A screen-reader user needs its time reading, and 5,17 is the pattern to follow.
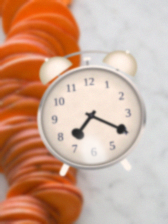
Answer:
7,20
